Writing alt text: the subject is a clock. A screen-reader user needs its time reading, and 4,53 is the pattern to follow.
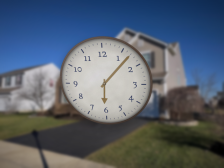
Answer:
6,07
